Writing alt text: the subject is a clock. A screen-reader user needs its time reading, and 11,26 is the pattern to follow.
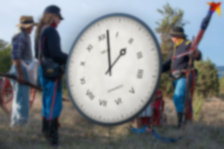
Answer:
2,02
